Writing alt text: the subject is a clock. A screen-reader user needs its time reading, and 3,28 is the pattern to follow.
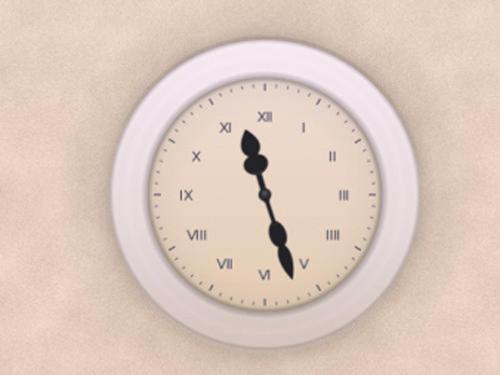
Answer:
11,27
